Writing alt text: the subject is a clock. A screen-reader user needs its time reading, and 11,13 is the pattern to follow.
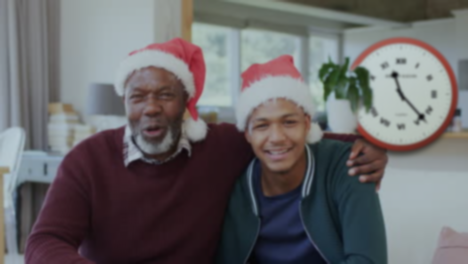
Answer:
11,23
